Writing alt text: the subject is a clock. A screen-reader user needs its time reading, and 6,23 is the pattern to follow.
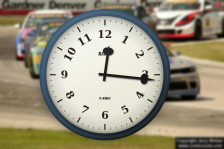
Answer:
12,16
